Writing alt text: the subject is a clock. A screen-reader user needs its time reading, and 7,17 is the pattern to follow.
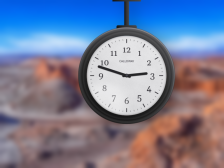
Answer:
2,48
